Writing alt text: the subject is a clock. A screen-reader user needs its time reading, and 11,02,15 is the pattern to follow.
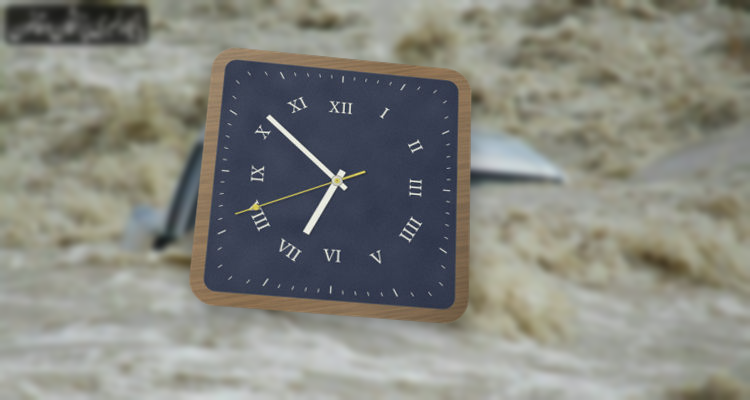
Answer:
6,51,41
